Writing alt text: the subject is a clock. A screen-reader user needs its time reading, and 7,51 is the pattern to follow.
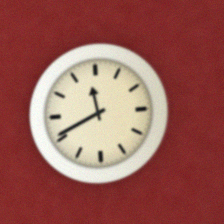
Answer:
11,41
